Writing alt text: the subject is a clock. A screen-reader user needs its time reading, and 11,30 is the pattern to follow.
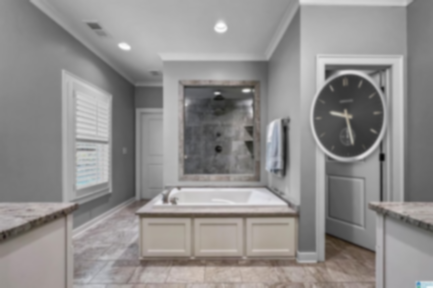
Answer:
9,28
